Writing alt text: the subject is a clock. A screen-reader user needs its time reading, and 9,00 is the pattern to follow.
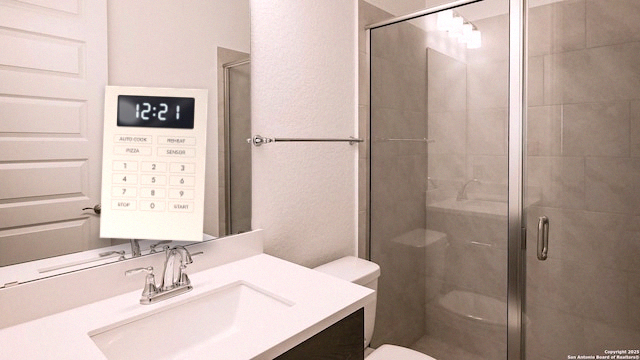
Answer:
12,21
